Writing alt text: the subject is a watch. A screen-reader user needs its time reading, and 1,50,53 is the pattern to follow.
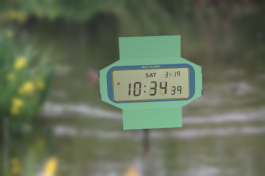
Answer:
10,34,39
